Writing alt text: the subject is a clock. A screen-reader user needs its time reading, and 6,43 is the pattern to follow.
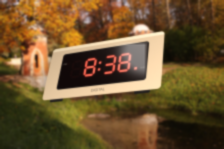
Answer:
8,38
